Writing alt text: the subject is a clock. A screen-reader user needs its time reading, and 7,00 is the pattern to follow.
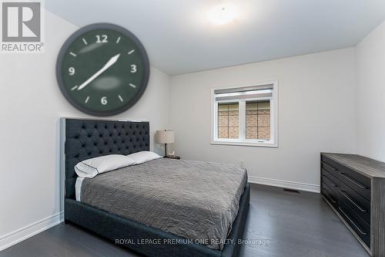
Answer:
1,39
